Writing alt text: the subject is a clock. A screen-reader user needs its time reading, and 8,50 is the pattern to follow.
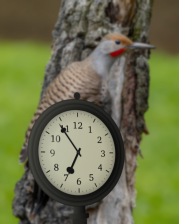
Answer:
6,54
